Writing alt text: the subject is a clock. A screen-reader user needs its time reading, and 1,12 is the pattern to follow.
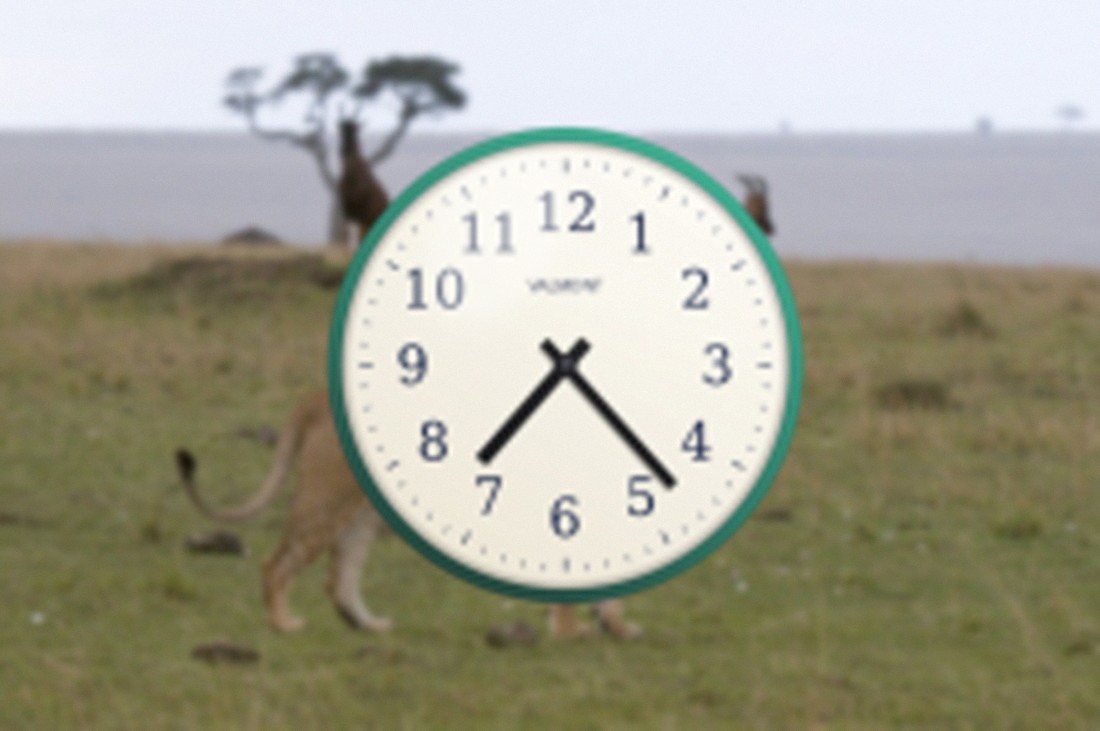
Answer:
7,23
